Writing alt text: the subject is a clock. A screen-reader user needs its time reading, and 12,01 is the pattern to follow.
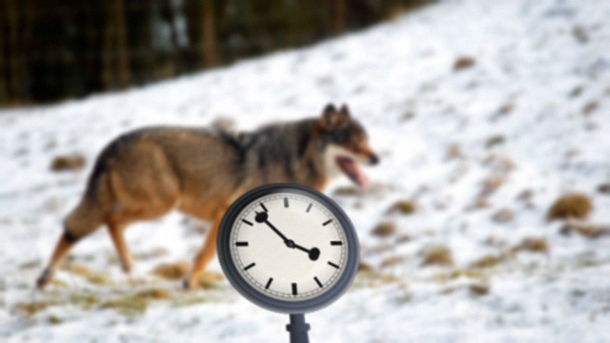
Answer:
3,53
